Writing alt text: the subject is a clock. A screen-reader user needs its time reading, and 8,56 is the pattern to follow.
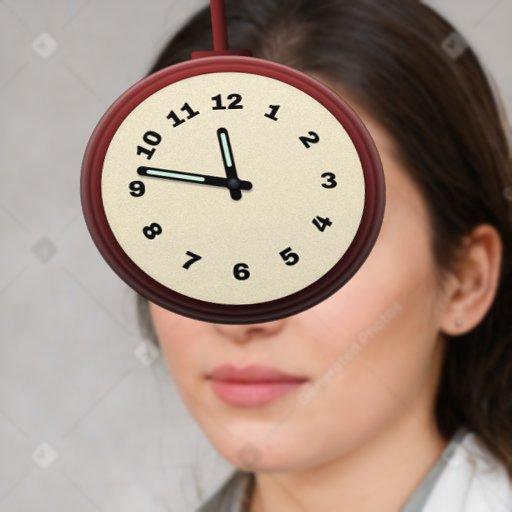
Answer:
11,47
